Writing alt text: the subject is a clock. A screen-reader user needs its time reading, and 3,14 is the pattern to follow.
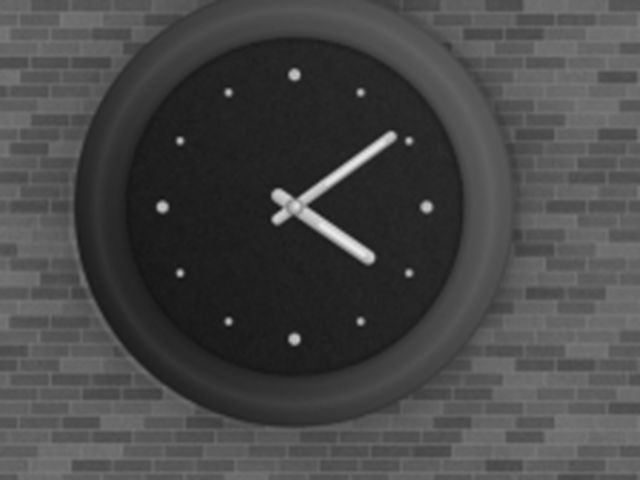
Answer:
4,09
